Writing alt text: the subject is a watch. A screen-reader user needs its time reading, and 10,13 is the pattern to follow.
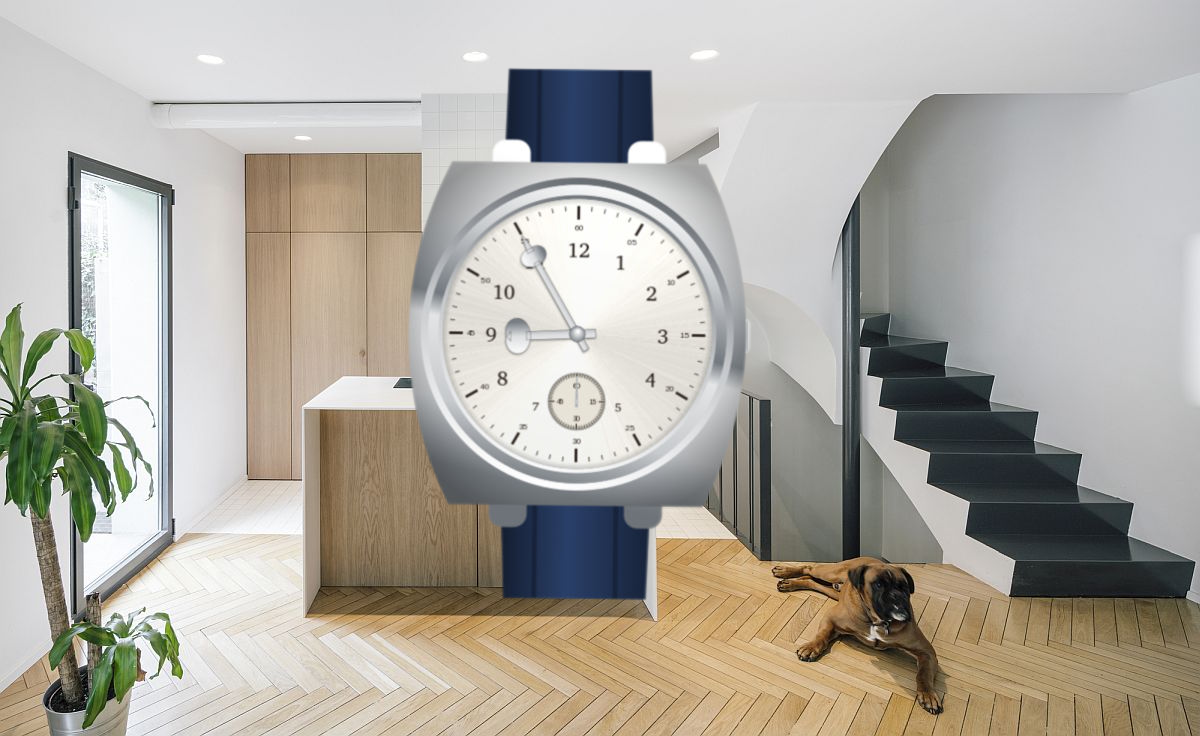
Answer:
8,55
